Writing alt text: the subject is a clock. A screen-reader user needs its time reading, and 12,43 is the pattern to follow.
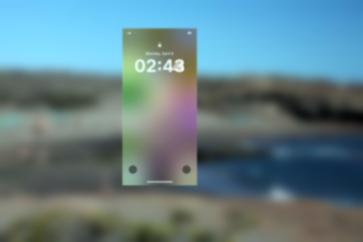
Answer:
2,43
